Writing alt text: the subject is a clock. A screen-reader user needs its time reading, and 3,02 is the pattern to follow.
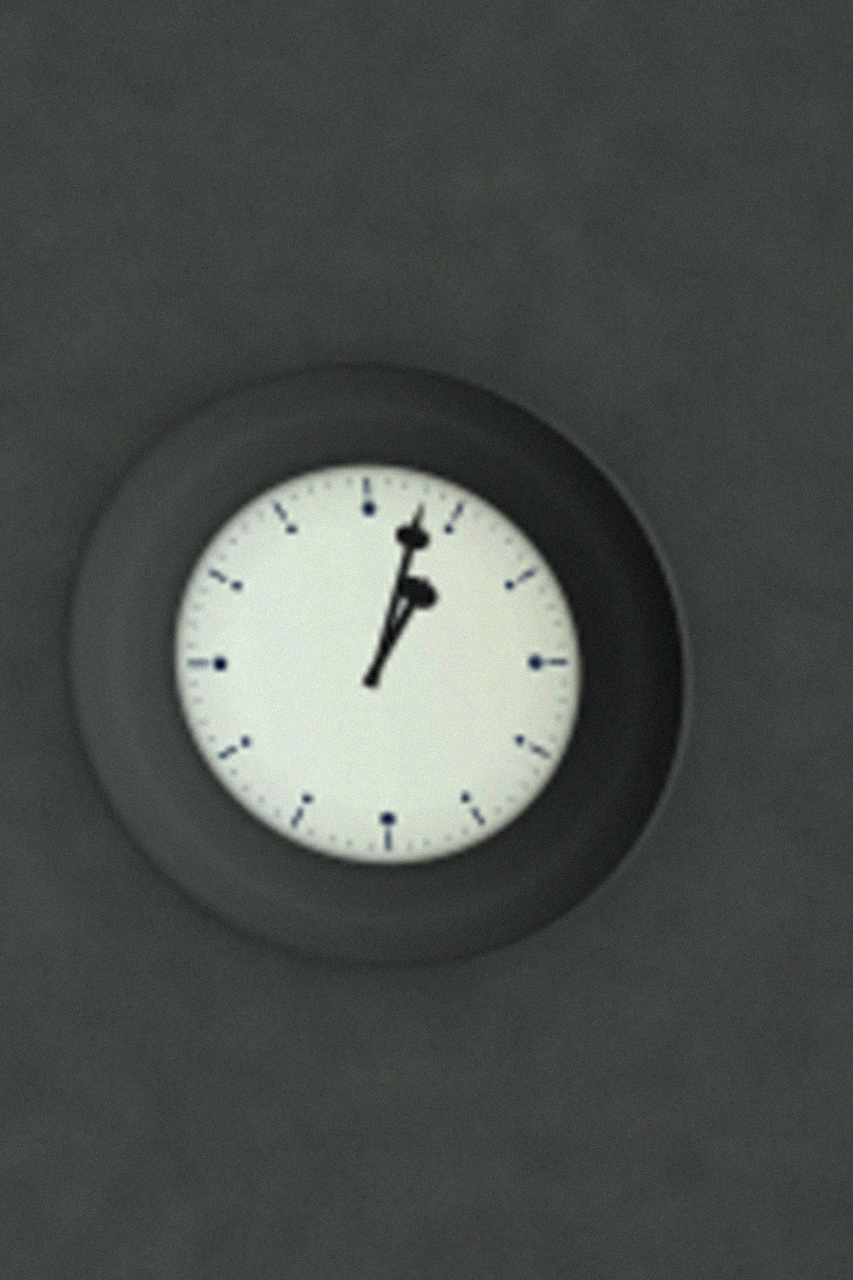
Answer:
1,03
